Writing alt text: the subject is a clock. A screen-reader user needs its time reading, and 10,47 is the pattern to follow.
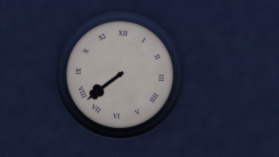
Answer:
7,38
